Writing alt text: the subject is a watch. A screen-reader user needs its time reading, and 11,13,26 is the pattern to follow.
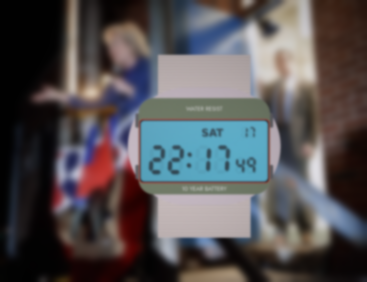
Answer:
22,17,49
